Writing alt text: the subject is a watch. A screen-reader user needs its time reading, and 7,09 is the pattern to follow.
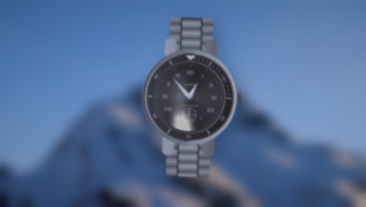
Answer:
12,53
